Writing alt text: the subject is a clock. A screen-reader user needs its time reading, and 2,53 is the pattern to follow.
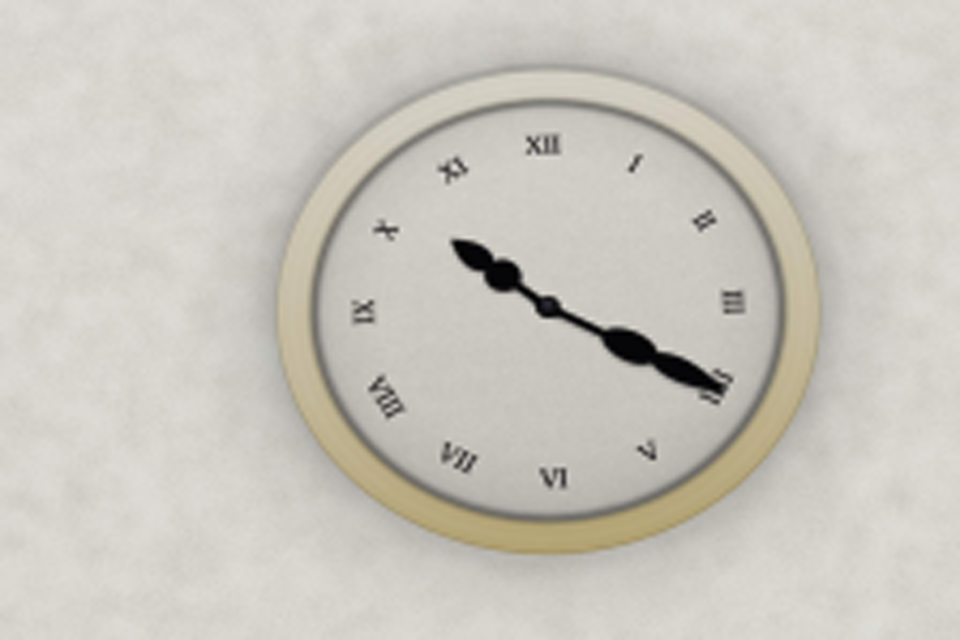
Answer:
10,20
